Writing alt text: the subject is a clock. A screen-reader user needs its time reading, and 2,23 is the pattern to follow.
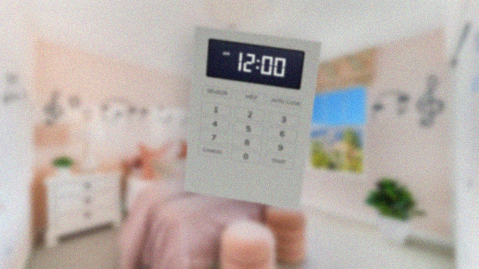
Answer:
12,00
